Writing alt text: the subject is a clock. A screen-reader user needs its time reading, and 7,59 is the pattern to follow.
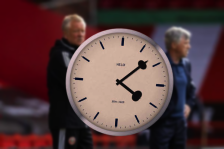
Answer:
4,08
